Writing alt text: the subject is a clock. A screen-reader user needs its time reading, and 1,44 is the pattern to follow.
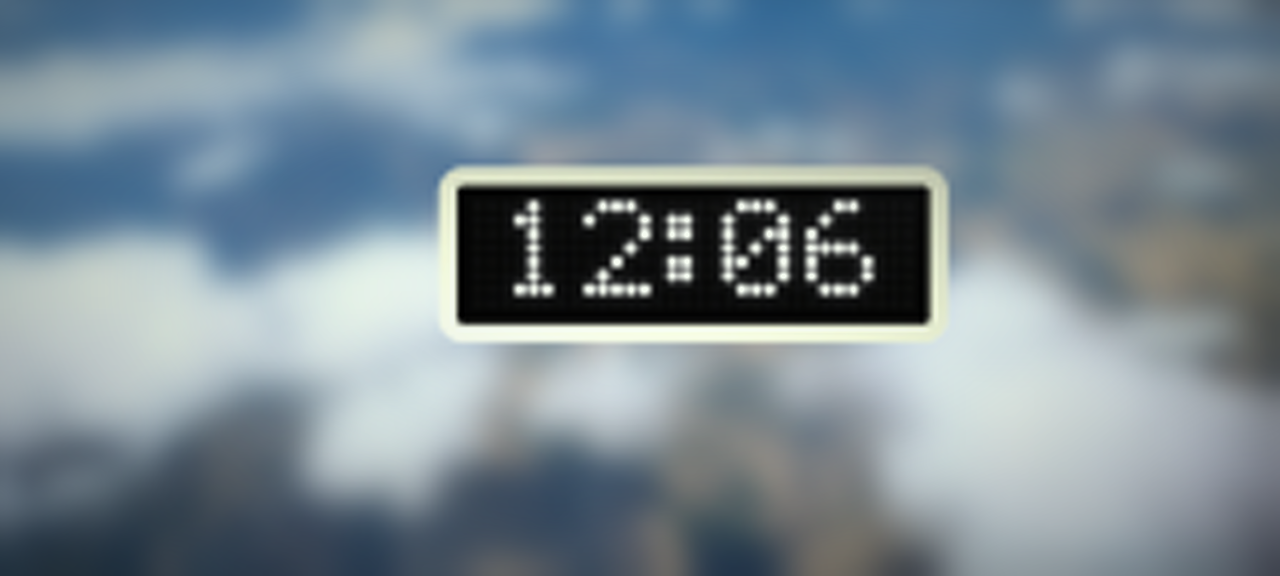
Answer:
12,06
